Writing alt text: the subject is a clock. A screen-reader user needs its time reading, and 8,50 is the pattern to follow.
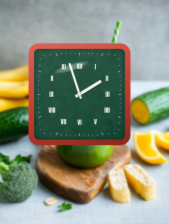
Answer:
1,57
